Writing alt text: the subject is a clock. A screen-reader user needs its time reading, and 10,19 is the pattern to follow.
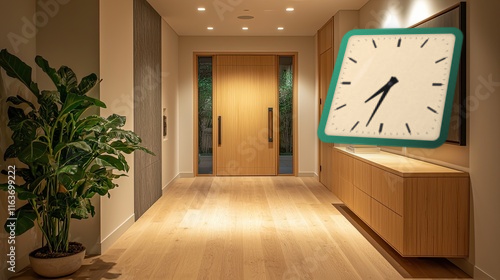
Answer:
7,33
